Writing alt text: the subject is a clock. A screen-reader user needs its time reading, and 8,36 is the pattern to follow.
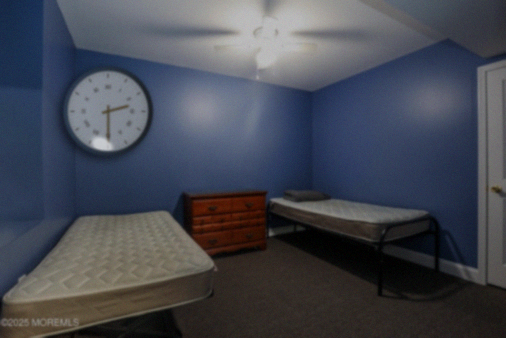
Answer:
2,30
